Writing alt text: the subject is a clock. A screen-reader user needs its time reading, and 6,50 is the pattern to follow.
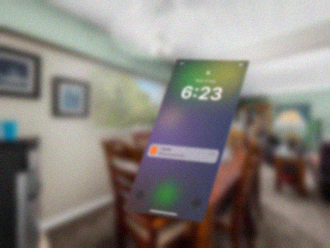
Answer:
6,23
